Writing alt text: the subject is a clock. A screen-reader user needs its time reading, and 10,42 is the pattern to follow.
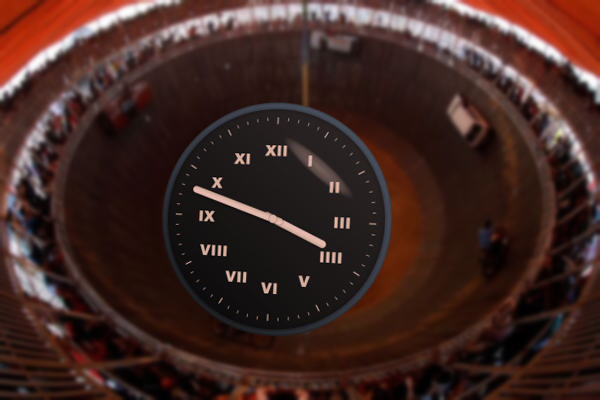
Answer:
3,48
